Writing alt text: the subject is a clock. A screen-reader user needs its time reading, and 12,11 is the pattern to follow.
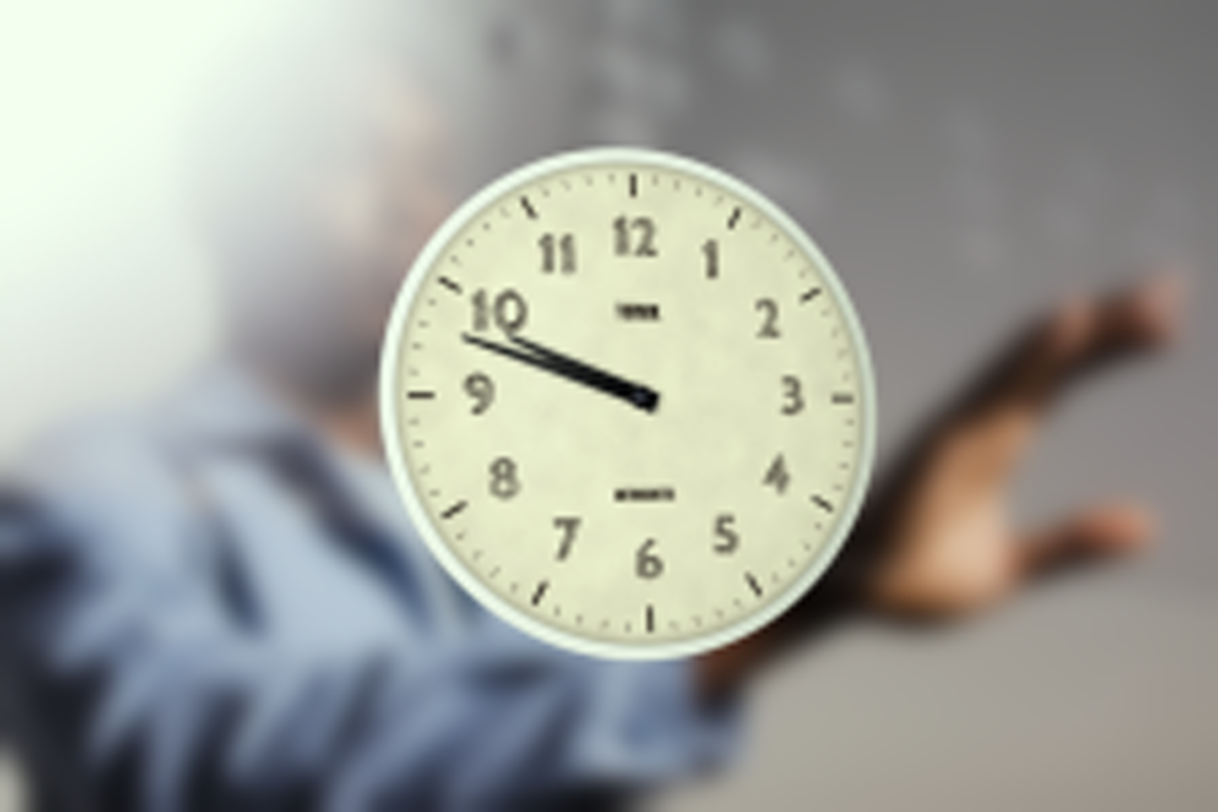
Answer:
9,48
